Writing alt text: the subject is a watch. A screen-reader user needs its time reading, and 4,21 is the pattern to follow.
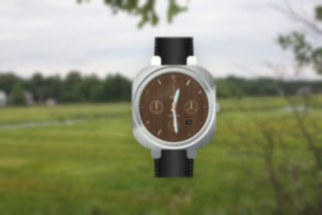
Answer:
12,29
